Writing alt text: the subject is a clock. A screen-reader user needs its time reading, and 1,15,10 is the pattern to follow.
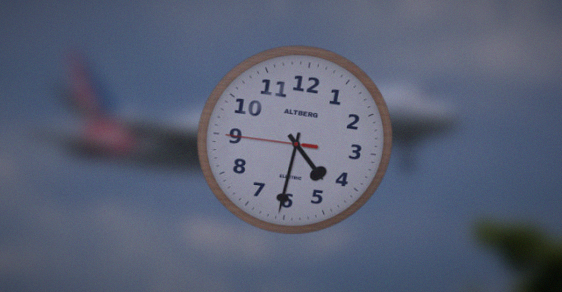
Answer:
4,30,45
